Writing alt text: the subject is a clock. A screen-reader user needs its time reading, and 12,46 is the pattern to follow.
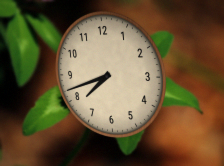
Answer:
7,42
